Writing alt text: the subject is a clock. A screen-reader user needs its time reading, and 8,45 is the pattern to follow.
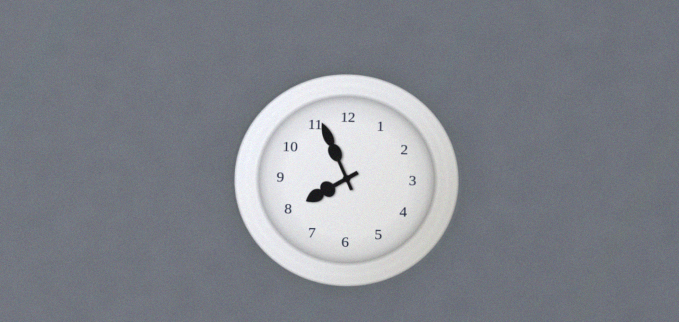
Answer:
7,56
